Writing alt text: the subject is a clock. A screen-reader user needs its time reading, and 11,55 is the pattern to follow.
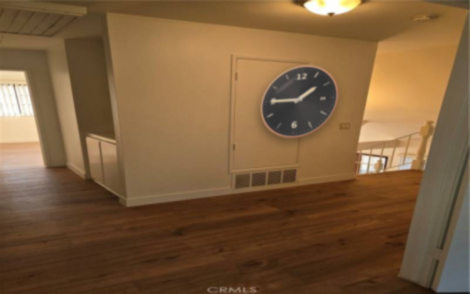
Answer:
1,45
